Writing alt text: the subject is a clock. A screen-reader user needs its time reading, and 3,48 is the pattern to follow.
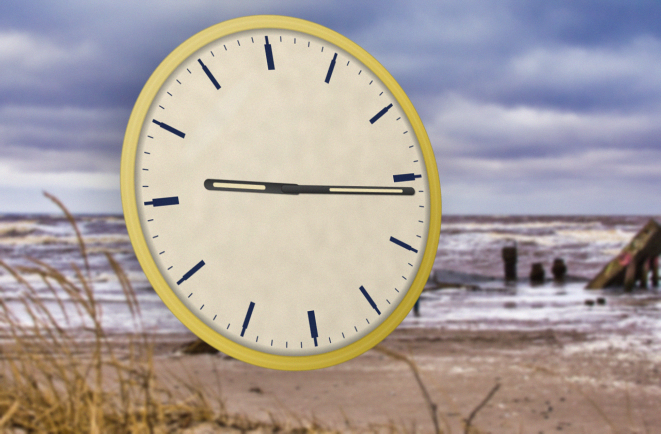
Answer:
9,16
